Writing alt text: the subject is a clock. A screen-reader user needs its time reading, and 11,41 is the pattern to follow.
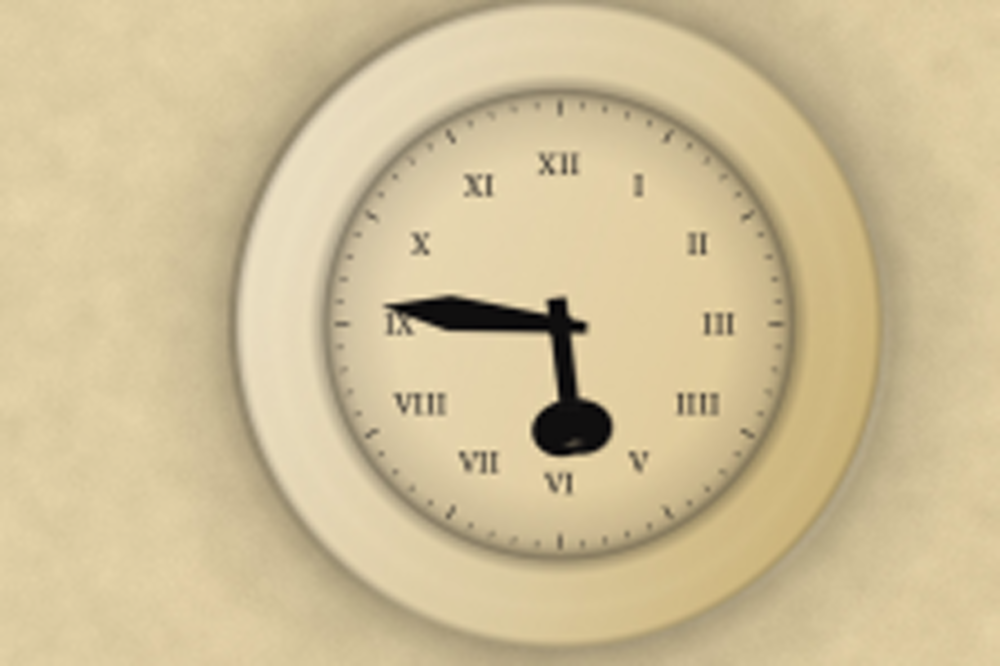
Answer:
5,46
